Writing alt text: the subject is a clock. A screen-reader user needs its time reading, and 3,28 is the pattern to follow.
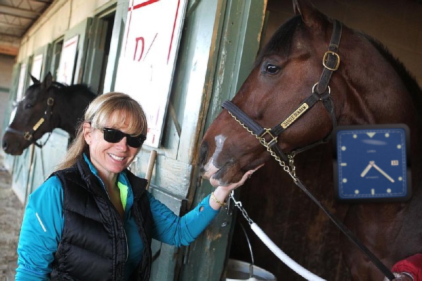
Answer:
7,22
